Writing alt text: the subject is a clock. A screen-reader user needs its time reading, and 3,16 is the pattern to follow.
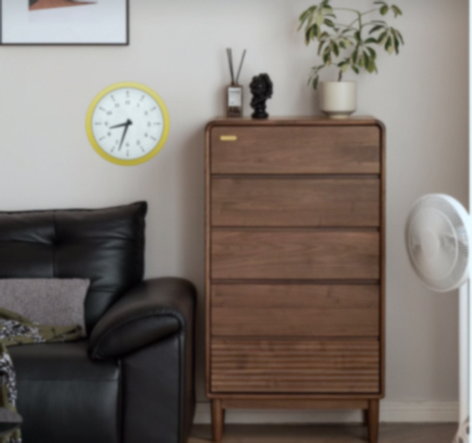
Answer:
8,33
